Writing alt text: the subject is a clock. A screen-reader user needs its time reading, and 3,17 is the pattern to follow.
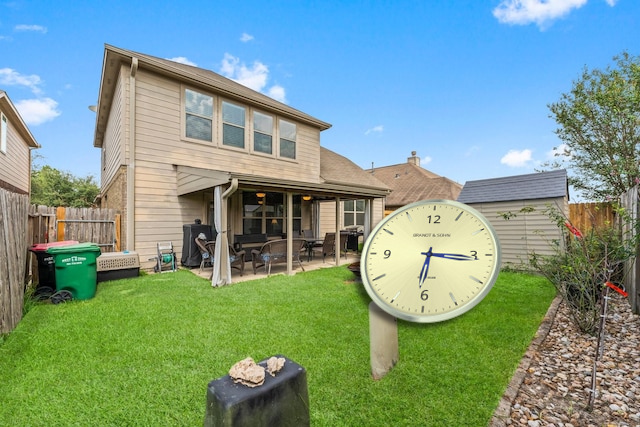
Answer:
6,16
